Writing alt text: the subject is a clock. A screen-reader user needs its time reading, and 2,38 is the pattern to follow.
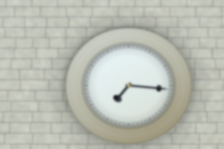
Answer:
7,16
